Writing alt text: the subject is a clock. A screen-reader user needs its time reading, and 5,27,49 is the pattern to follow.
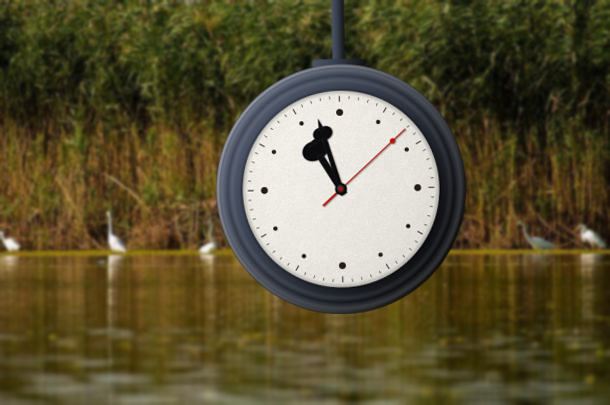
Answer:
10,57,08
